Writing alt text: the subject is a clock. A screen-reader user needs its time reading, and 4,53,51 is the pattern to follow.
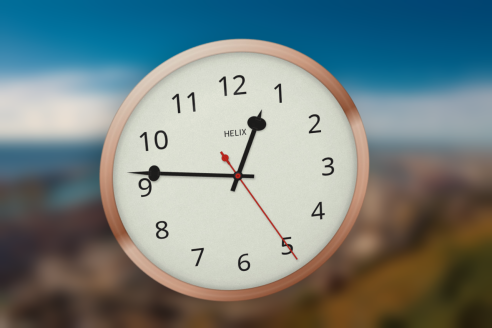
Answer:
12,46,25
